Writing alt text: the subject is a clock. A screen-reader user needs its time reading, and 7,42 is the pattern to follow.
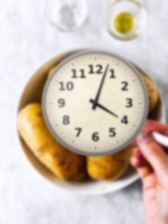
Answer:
4,03
